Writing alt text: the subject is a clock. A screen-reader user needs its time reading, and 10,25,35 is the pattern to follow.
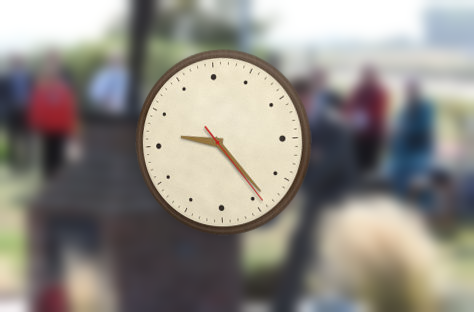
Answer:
9,23,24
